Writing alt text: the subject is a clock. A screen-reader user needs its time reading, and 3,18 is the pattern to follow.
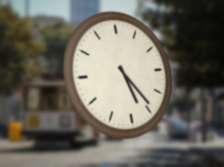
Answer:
5,24
